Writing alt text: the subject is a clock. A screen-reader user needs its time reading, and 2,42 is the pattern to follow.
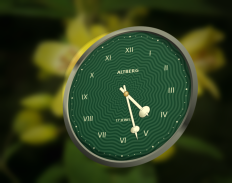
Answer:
4,27
